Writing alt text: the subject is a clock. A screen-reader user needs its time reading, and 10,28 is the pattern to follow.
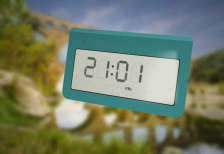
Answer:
21,01
